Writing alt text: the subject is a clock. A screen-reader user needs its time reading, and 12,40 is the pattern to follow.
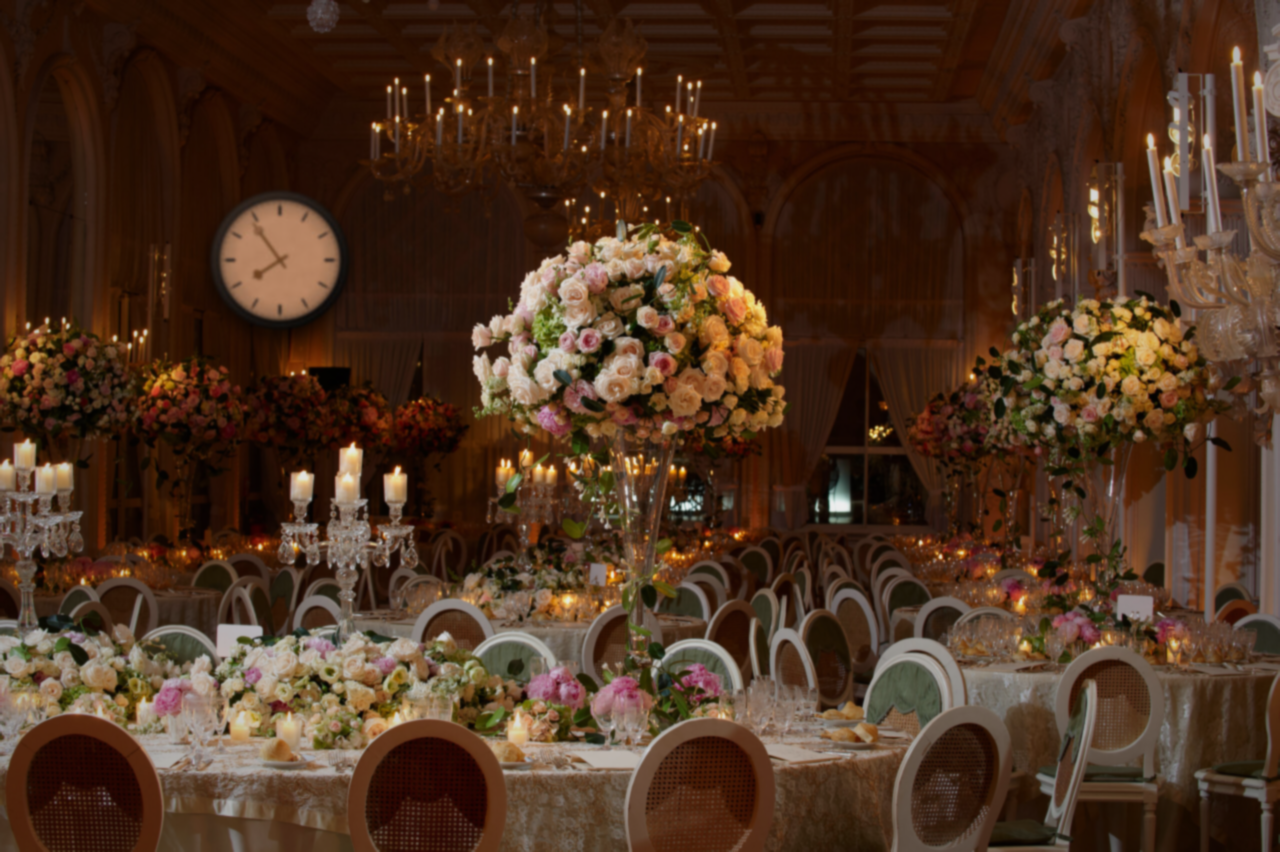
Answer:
7,54
